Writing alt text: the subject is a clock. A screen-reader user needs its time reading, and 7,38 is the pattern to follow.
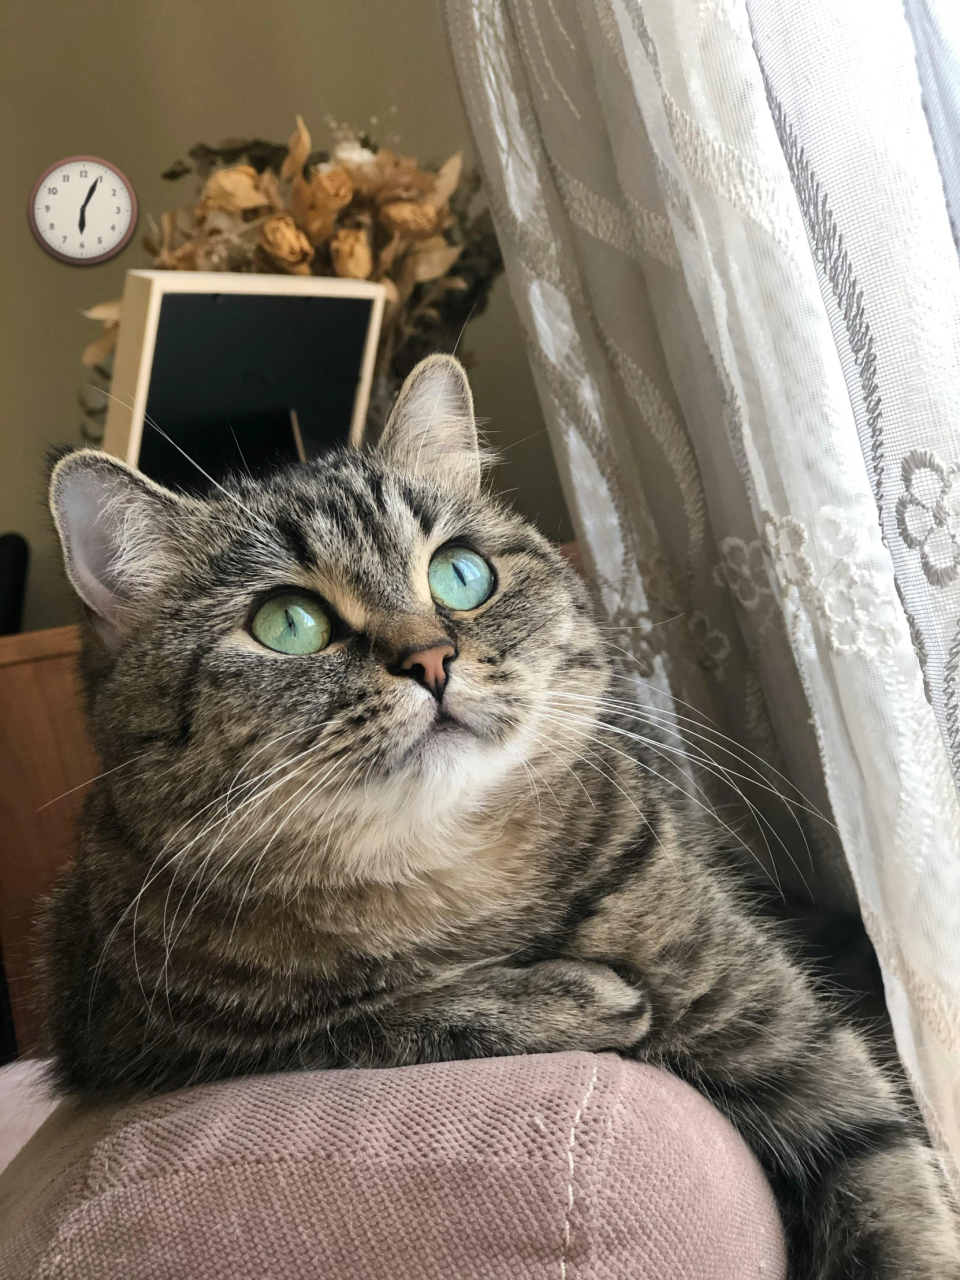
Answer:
6,04
